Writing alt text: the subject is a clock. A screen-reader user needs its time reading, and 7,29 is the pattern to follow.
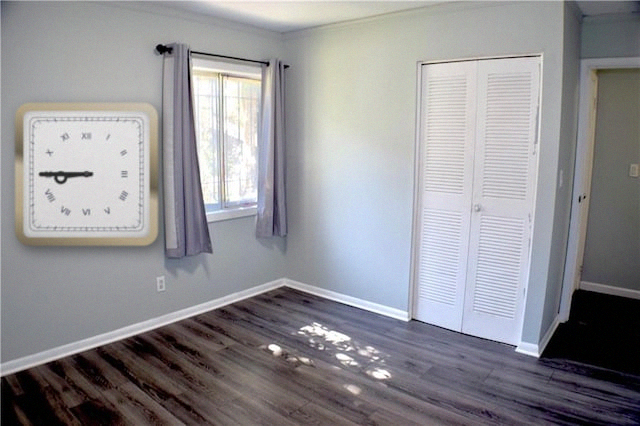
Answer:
8,45
